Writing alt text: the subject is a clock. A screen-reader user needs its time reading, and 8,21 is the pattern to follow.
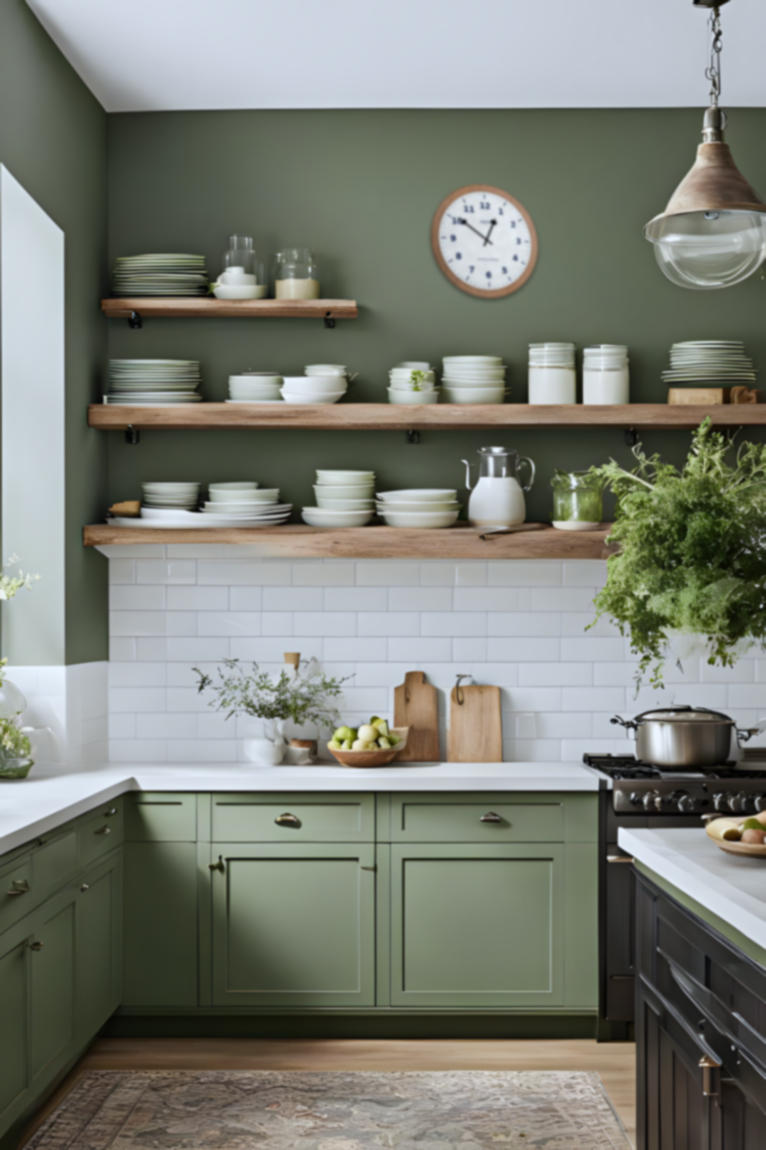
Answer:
12,51
